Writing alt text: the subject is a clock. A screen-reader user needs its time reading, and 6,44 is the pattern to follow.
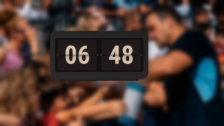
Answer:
6,48
